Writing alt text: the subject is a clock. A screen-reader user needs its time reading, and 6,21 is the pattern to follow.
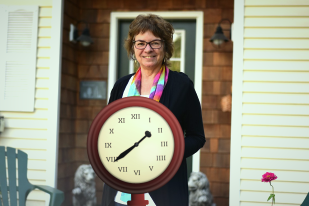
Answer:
1,39
